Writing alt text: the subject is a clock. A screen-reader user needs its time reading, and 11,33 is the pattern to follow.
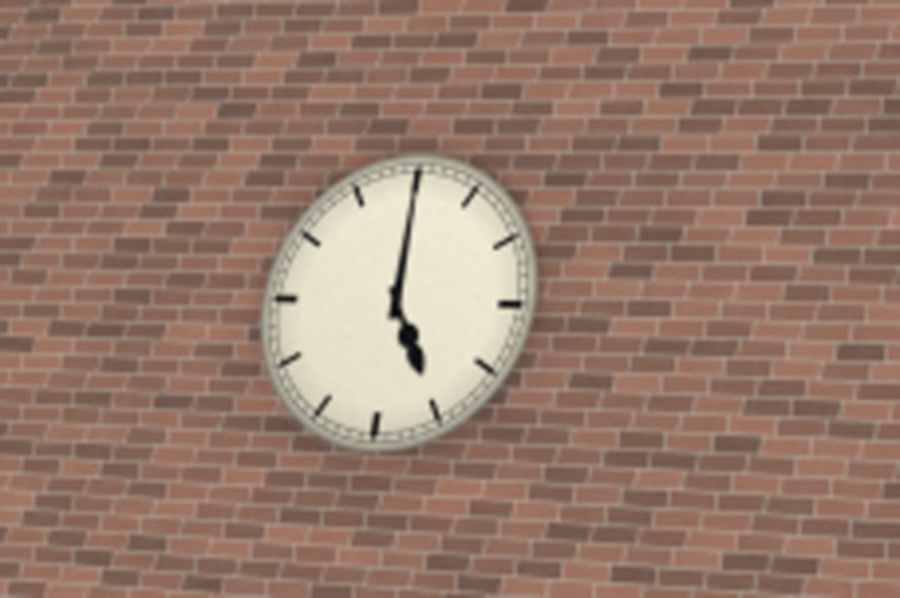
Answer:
5,00
